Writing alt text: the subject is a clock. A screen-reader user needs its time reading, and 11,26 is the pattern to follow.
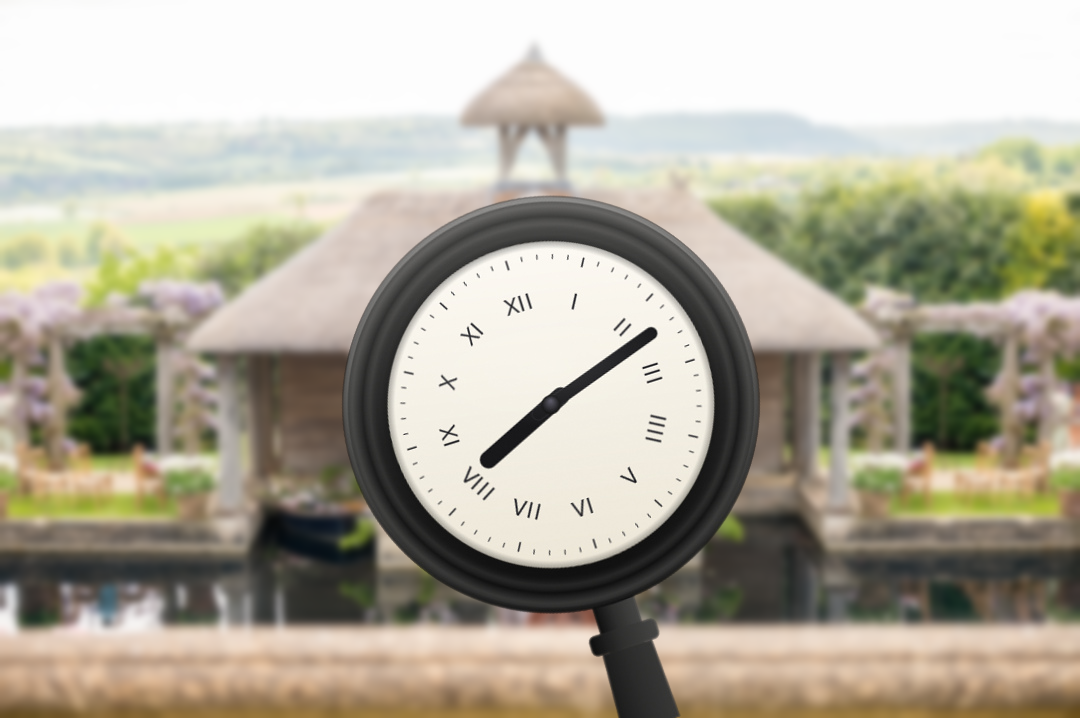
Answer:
8,12
